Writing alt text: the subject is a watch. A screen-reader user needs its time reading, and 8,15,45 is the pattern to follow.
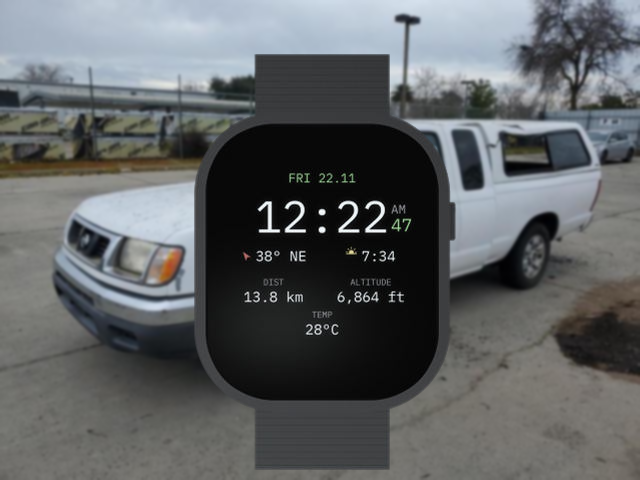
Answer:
12,22,47
